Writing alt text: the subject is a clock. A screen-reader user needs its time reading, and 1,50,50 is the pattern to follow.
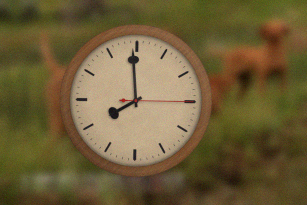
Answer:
7,59,15
